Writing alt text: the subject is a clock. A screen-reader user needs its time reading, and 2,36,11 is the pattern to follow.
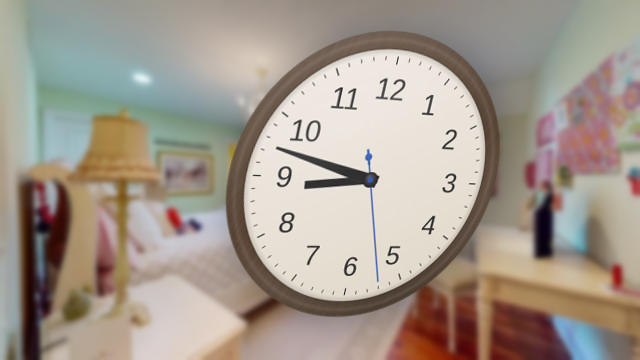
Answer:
8,47,27
